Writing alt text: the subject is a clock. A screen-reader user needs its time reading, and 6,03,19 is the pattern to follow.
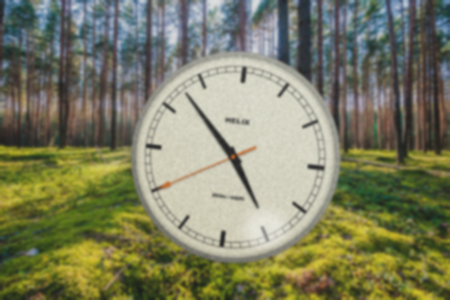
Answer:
4,52,40
